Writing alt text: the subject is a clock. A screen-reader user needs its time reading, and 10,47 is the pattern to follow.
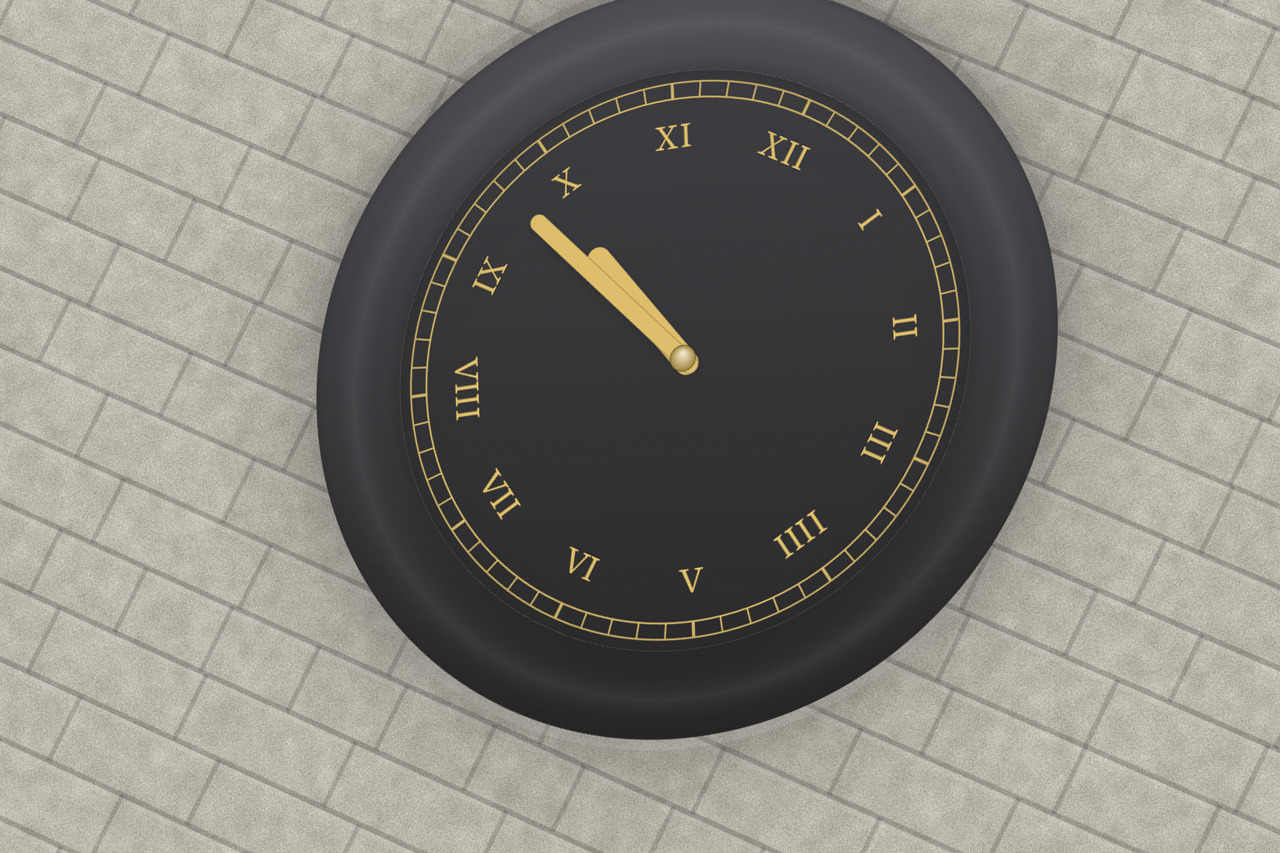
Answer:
9,48
